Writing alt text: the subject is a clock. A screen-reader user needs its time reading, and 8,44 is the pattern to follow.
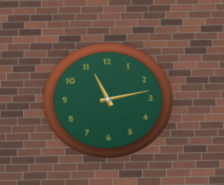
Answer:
11,13
